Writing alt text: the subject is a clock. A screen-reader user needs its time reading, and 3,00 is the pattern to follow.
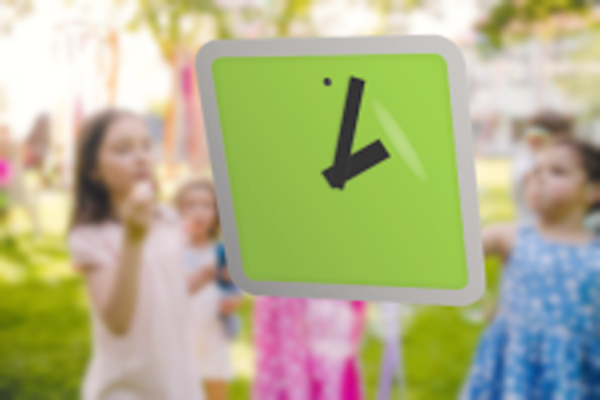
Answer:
2,03
